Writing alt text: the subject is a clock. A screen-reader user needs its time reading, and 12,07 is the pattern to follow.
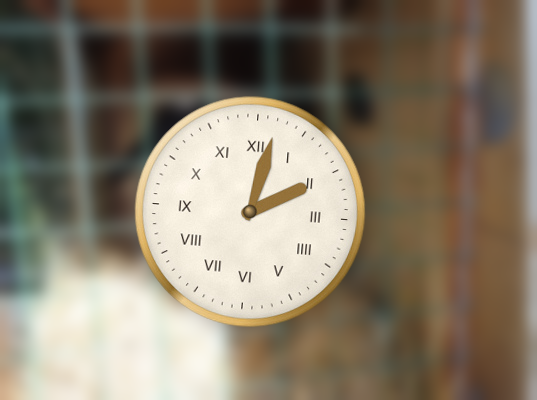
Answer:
2,02
